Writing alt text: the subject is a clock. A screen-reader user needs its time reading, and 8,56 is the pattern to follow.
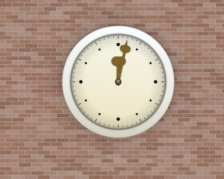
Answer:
12,02
